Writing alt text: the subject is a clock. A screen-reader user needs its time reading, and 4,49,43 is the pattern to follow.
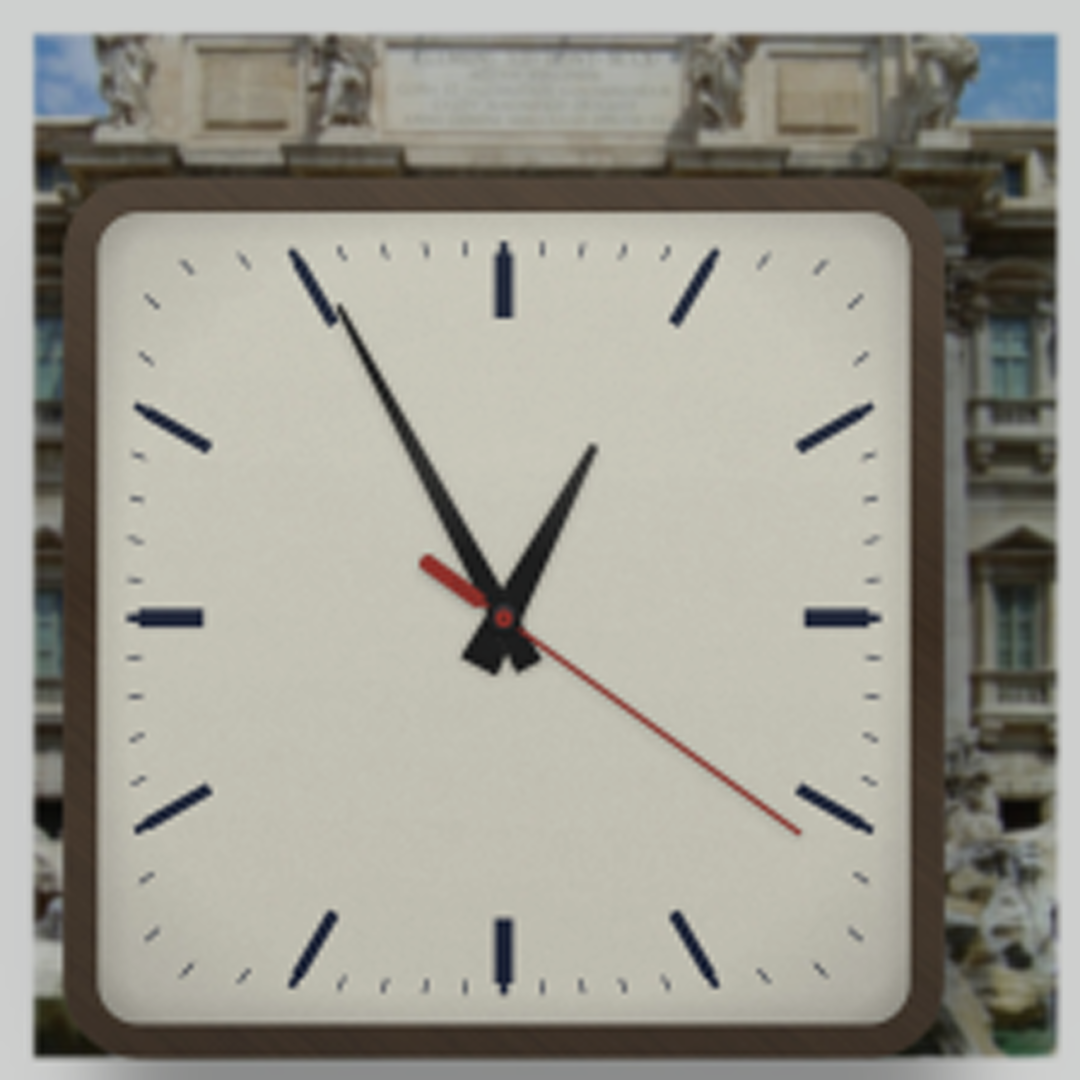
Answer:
12,55,21
